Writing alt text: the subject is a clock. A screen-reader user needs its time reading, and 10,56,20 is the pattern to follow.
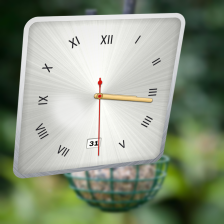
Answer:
3,16,29
